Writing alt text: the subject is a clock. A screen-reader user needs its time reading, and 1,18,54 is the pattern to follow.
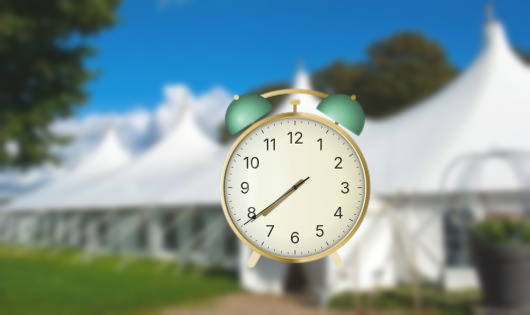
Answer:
7,38,39
